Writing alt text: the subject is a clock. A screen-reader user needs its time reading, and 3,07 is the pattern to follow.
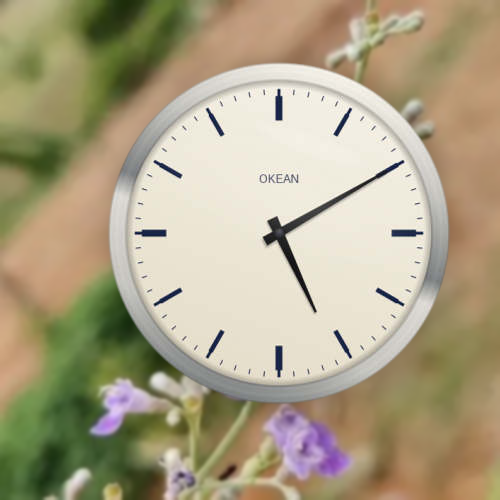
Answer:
5,10
